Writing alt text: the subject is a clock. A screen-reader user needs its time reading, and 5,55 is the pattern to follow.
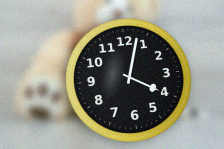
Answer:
4,03
